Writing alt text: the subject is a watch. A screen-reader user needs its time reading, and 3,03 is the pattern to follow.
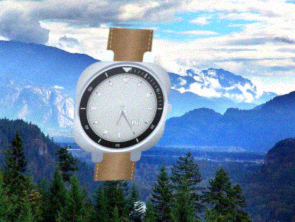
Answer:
6,25
